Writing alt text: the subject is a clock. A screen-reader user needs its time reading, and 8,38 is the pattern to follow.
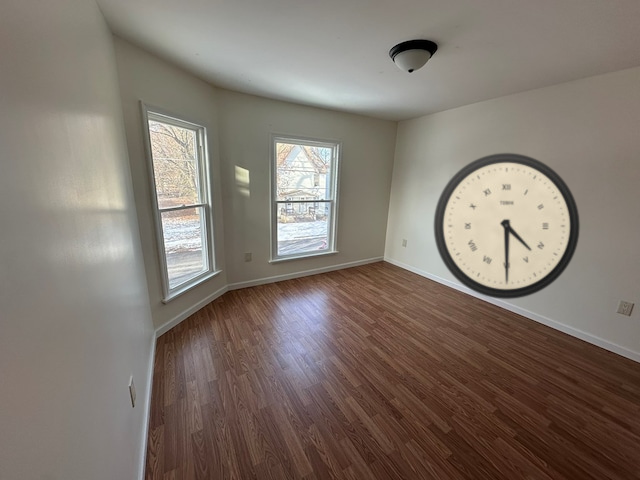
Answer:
4,30
